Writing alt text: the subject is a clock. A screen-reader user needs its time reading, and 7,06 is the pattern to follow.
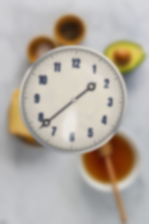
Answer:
1,38
